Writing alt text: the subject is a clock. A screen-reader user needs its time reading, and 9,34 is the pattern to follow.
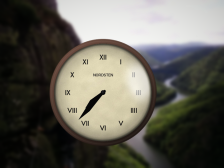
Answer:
7,37
